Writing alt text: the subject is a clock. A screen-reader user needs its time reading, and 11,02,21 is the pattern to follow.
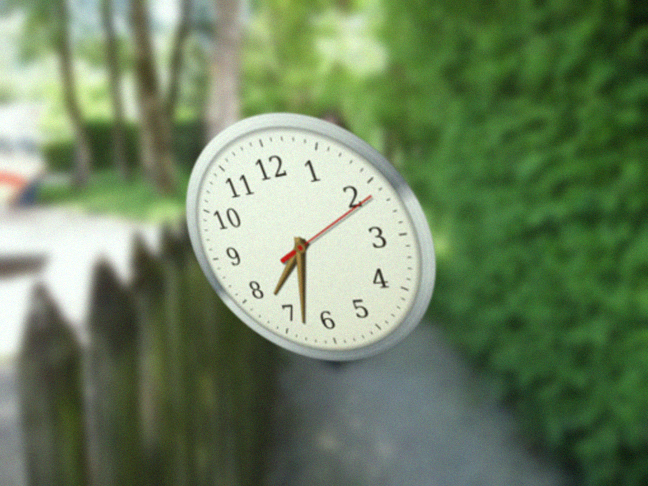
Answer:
7,33,11
